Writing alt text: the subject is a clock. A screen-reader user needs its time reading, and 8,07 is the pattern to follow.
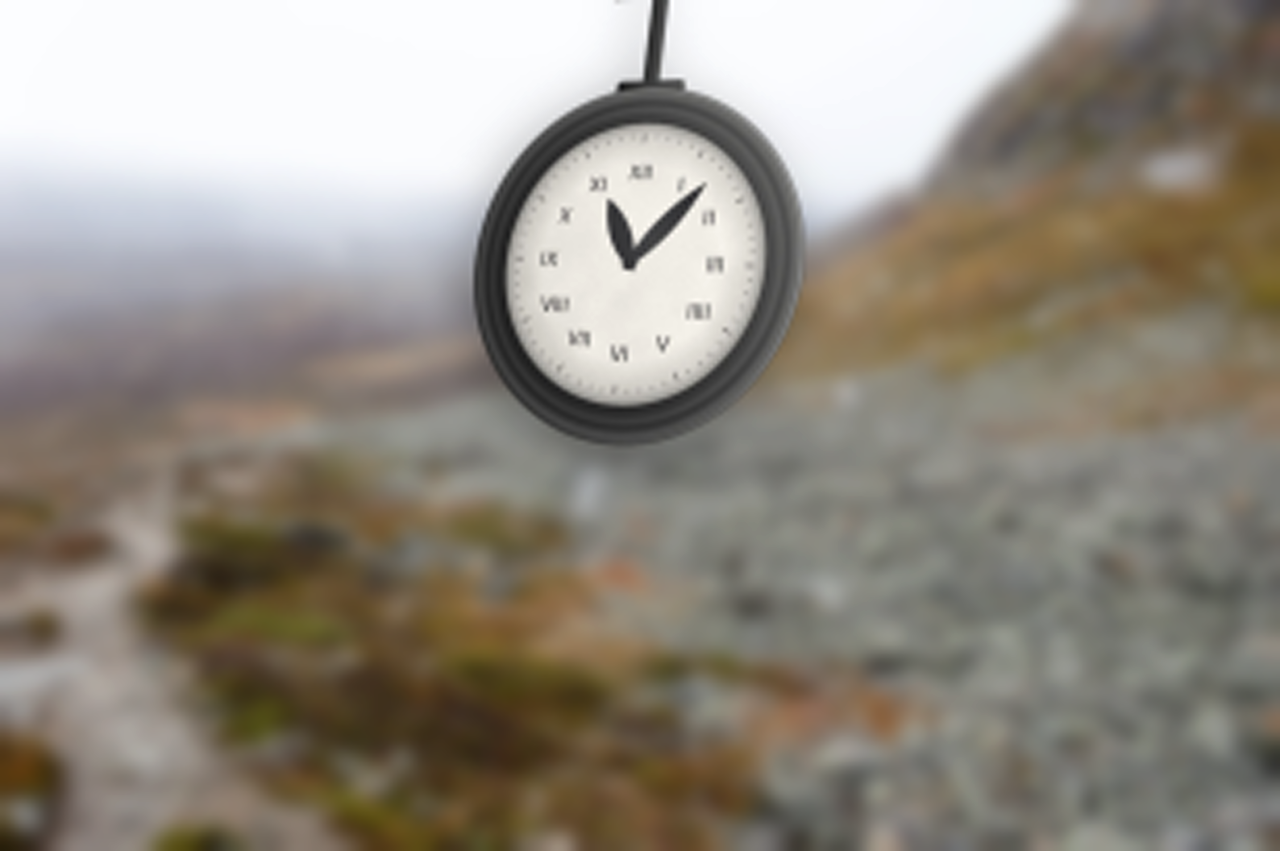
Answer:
11,07
